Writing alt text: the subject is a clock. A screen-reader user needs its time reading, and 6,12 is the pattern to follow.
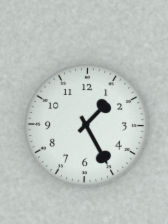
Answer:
1,25
